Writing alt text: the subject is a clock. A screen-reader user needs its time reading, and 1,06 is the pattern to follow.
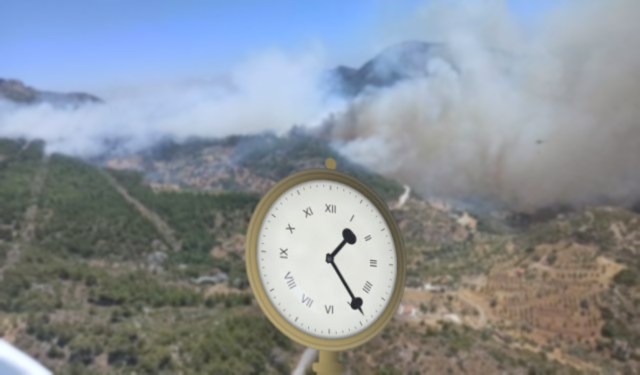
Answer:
1,24
